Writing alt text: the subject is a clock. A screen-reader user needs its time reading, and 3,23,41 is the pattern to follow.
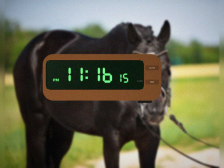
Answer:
11,16,15
